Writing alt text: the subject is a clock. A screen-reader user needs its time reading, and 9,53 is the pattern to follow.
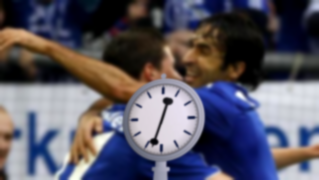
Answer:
12,33
